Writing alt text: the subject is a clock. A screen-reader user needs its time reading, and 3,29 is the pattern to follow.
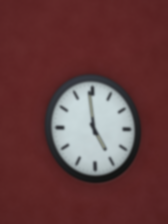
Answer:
4,59
